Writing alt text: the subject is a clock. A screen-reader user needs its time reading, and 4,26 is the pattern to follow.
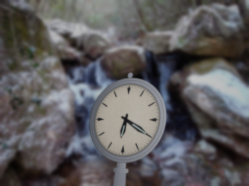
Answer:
6,20
